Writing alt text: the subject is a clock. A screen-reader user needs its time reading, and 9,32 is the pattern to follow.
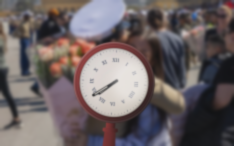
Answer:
7,39
